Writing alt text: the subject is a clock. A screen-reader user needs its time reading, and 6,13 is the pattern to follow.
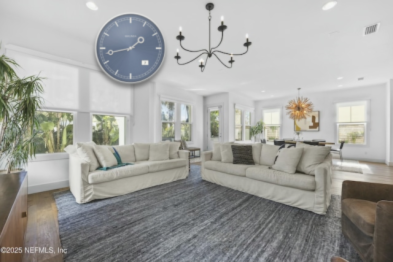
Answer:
1,43
